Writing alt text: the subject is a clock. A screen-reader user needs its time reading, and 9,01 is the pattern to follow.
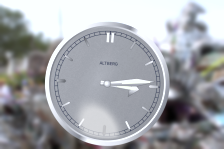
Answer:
3,14
